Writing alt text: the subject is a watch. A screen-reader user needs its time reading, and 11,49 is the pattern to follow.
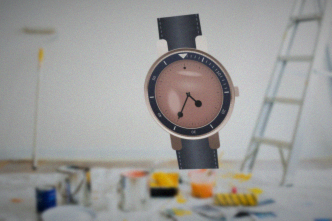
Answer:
4,35
